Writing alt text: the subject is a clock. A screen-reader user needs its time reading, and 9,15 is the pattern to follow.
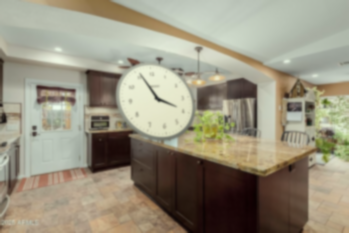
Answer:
3,56
